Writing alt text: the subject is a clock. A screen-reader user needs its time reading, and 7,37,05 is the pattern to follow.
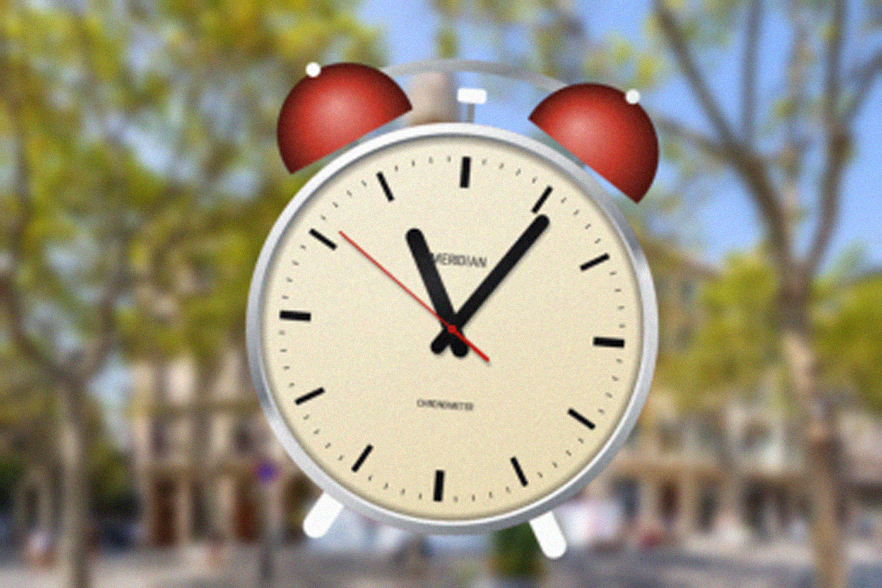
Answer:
11,05,51
